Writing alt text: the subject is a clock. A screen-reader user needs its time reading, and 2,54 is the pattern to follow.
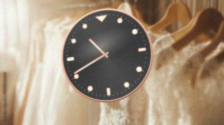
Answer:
10,41
